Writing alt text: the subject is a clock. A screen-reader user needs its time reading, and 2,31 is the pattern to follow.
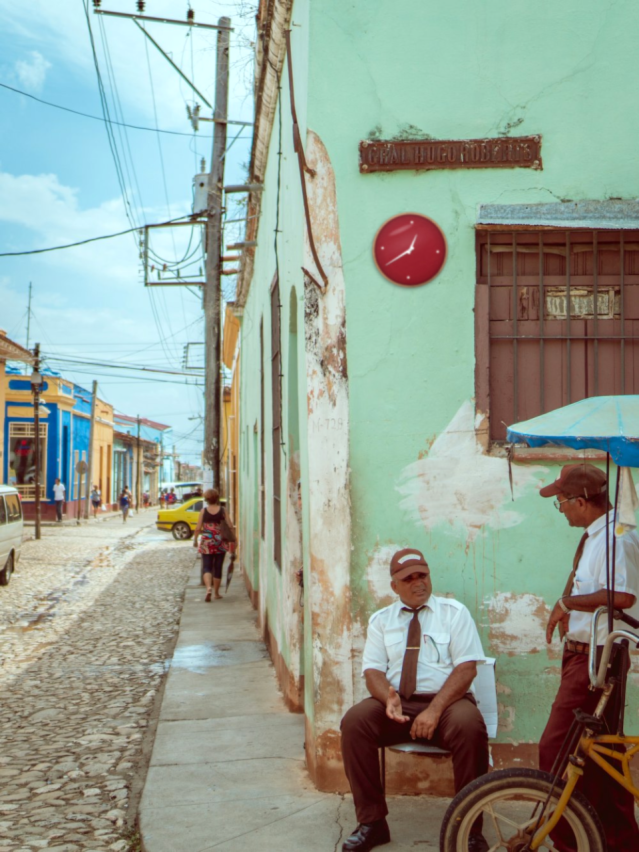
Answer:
12,39
